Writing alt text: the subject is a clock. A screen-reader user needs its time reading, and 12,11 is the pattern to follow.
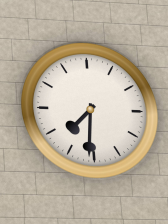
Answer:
7,31
